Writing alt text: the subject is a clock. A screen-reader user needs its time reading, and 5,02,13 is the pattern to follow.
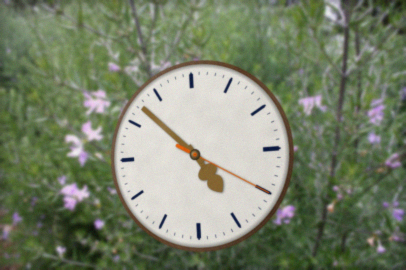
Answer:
4,52,20
